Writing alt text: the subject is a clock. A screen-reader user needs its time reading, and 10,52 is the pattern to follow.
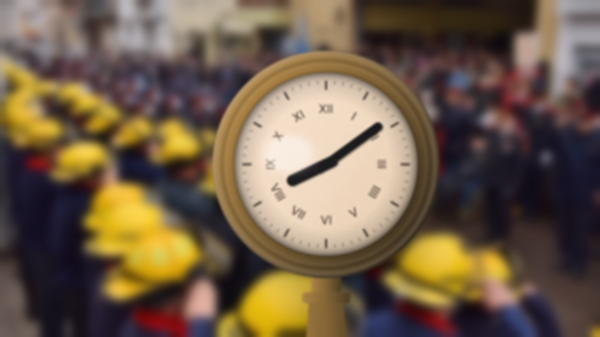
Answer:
8,09
